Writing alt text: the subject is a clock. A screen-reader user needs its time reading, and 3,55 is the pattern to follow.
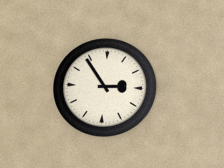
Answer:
2,54
